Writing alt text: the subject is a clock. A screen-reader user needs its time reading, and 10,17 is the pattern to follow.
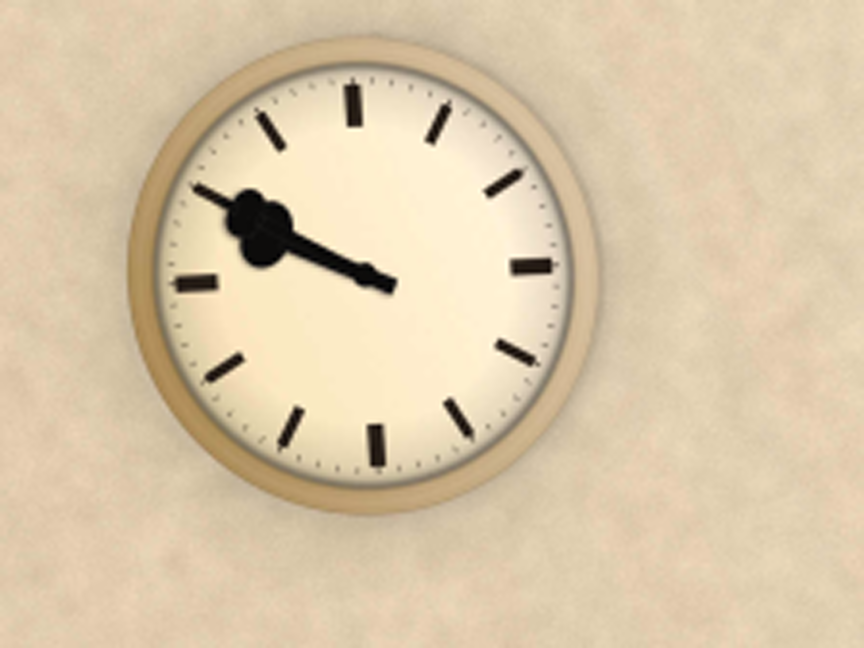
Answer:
9,50
